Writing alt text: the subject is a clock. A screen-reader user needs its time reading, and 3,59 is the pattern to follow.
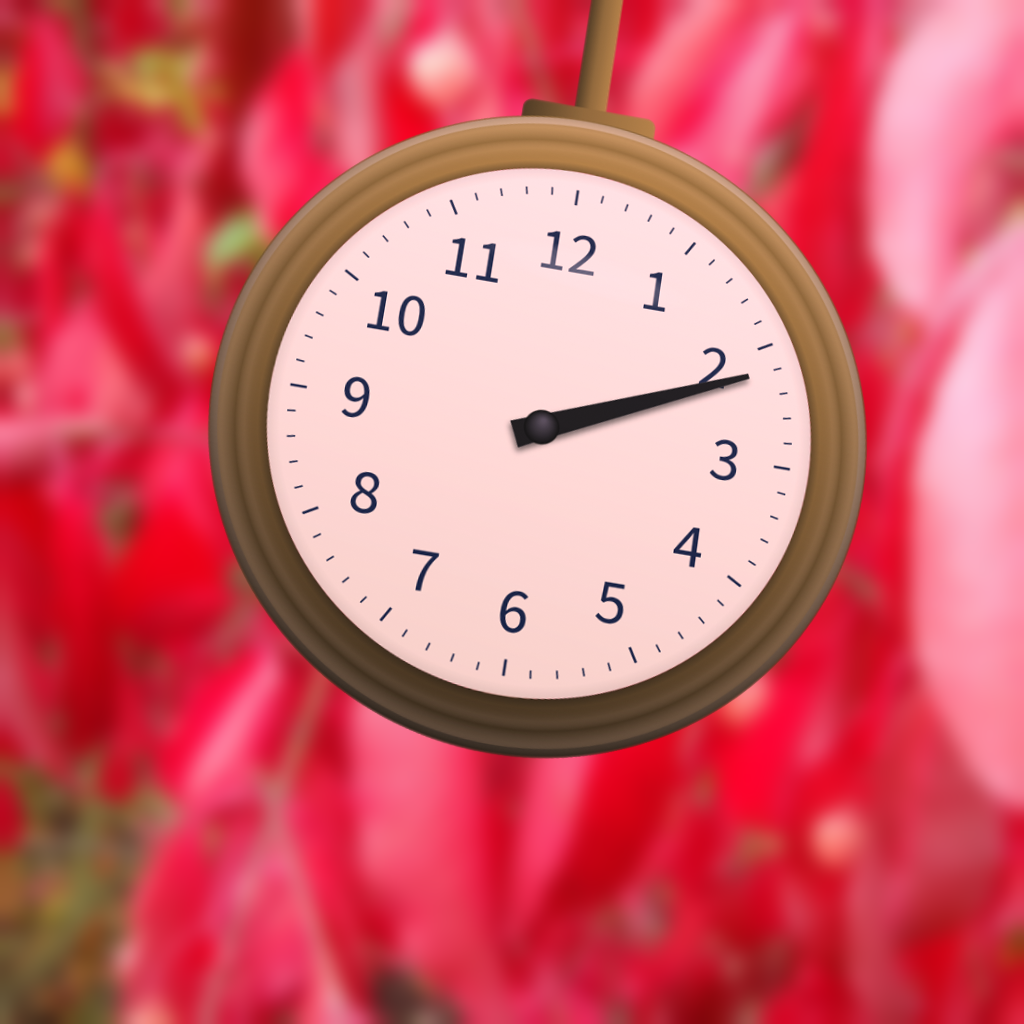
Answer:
2,11
